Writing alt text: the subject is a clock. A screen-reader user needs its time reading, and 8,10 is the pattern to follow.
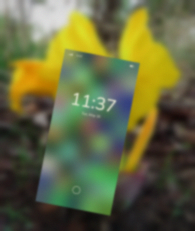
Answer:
11,37
